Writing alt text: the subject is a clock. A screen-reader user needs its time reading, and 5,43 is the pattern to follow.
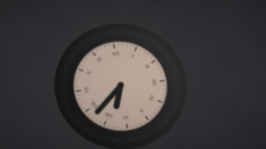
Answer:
6,38
